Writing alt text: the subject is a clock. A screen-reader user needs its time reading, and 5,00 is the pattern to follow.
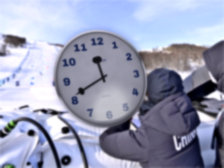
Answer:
11,41
